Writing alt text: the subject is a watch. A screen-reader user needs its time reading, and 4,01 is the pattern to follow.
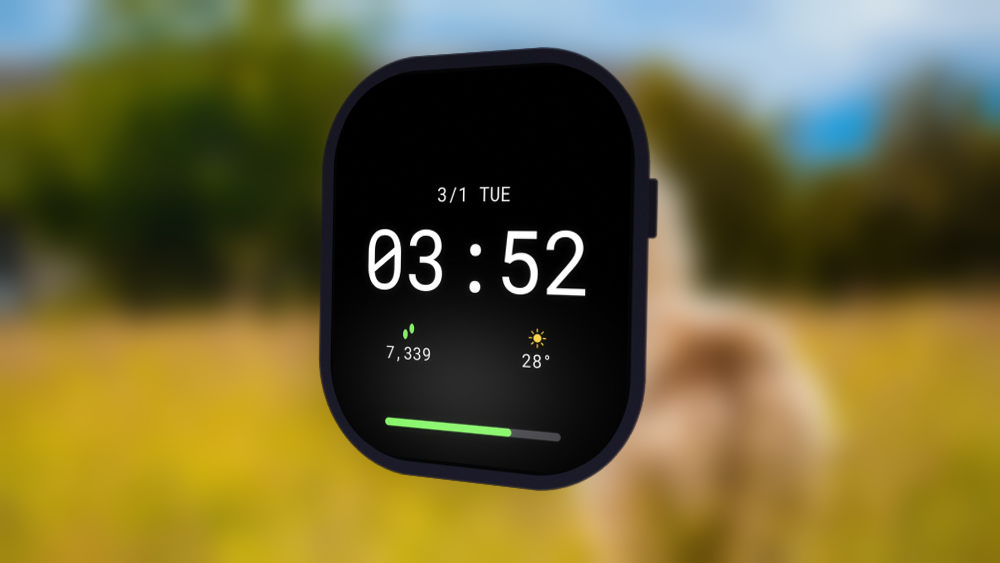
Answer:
3,52
